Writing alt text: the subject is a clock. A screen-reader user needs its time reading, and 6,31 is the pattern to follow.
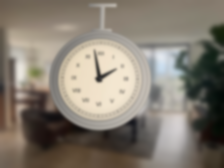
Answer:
1,58
